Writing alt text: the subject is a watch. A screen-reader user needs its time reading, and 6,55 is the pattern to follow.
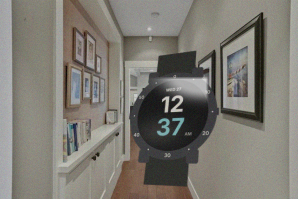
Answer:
12,37
